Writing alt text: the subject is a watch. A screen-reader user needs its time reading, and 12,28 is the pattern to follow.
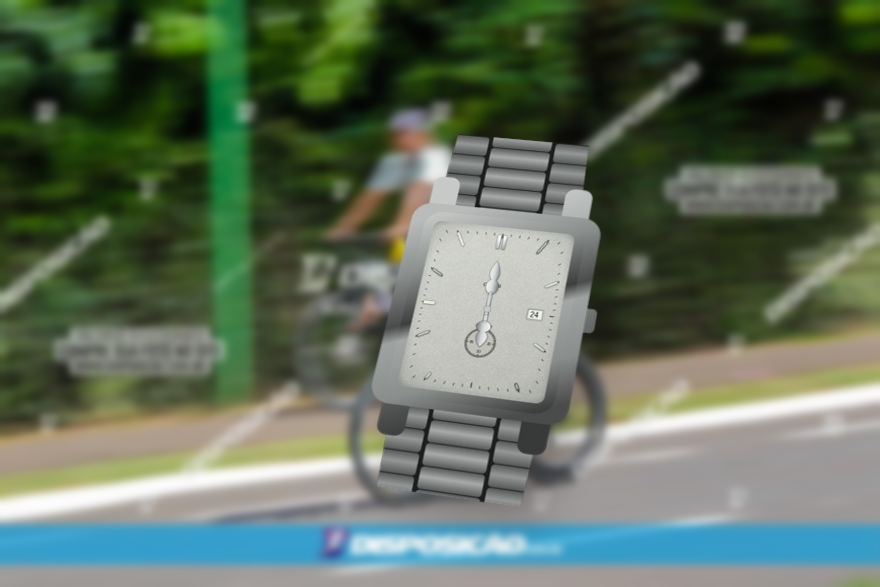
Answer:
6,00
